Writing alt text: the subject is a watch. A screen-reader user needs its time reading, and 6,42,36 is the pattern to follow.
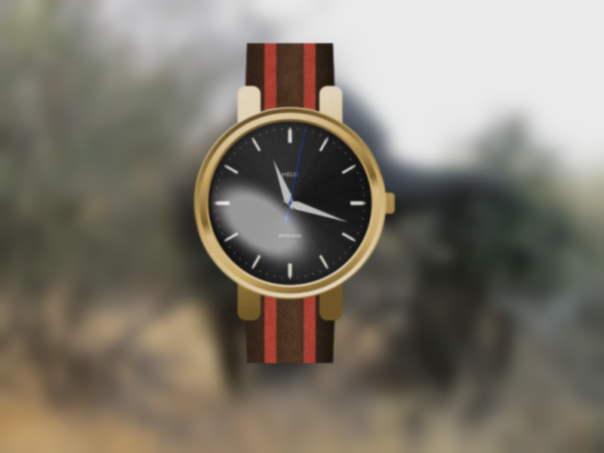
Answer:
11,18,02
